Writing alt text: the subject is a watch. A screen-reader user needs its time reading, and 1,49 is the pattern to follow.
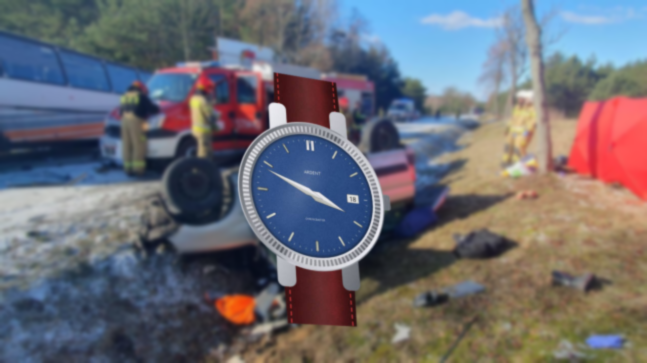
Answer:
3,49
